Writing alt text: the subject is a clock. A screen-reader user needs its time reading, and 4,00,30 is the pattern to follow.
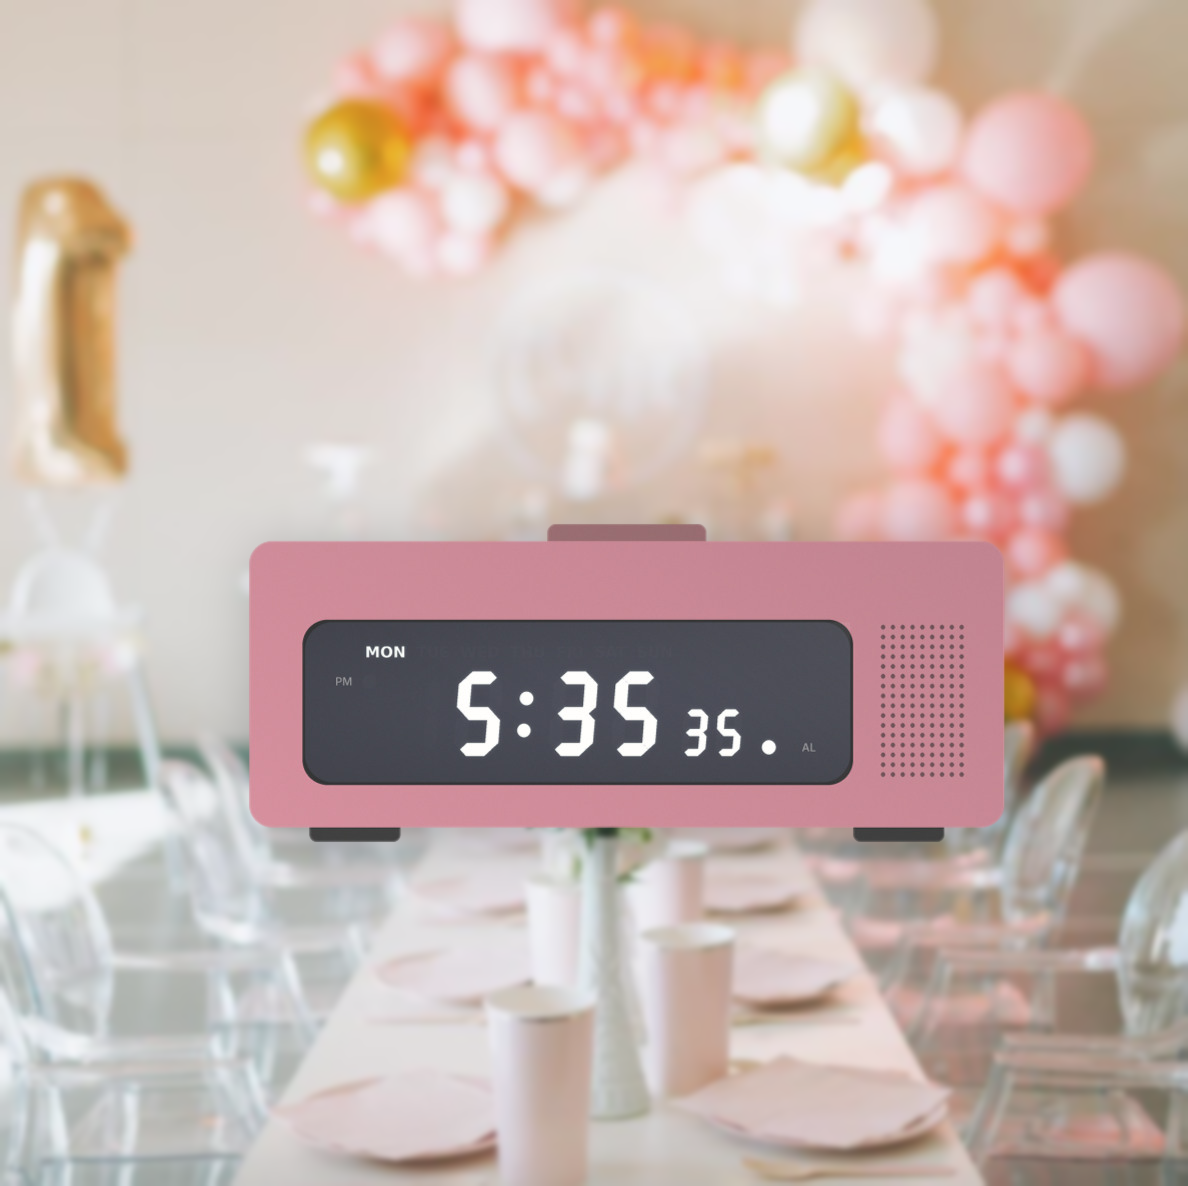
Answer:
5,35,35
